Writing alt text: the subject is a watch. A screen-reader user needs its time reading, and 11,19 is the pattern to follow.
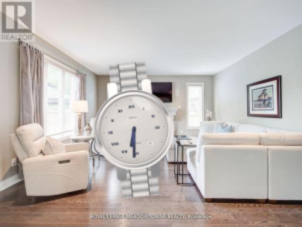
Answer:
6,31
